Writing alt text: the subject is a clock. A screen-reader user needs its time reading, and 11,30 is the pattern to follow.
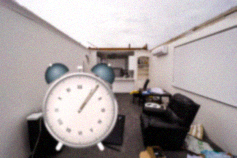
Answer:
1,06
